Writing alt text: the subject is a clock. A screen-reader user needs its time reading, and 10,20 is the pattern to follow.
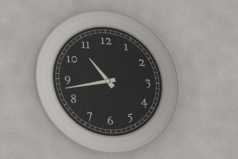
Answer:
10,43
